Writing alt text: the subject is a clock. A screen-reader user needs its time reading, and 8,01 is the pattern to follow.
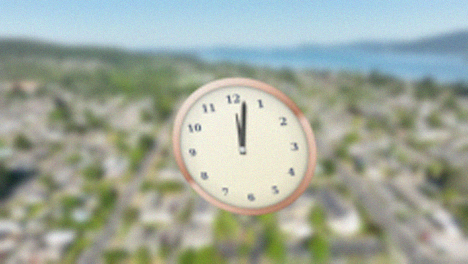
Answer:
12,02
